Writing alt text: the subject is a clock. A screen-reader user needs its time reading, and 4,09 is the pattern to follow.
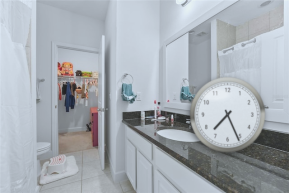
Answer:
7,26
